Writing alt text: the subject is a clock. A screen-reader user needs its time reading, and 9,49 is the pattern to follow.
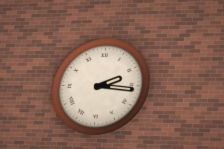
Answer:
2,16
